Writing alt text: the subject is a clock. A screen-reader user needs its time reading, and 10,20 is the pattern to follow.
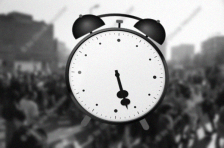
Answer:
5,27
